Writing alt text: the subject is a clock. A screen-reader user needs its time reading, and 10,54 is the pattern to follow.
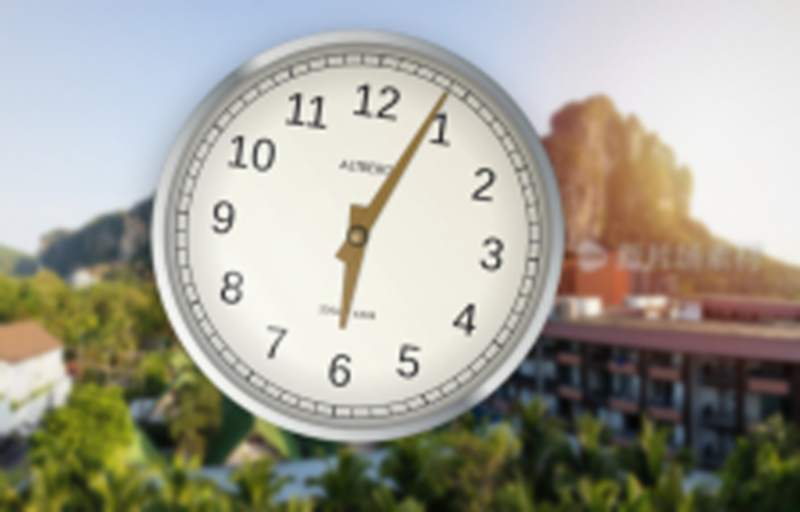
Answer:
6,04
